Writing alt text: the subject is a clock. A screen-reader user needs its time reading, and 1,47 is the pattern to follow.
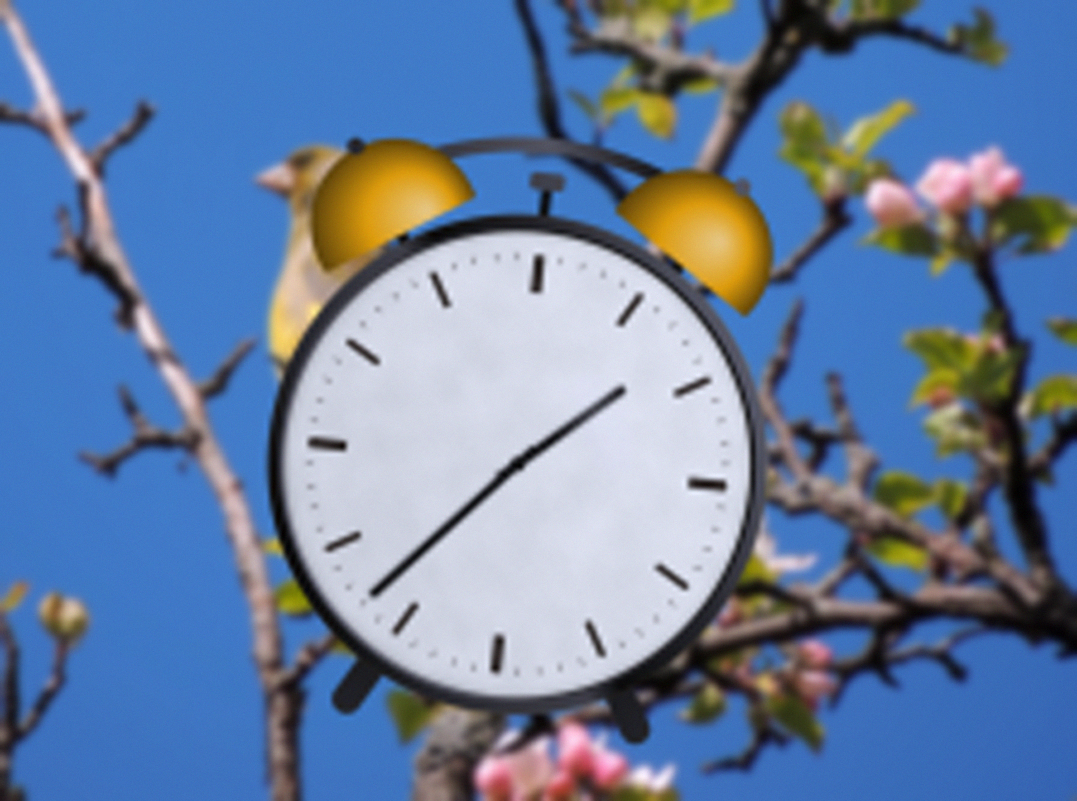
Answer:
1,37
